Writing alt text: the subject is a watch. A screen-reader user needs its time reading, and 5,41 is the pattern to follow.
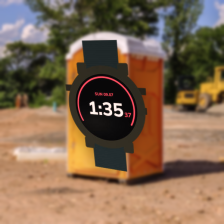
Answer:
1,35
